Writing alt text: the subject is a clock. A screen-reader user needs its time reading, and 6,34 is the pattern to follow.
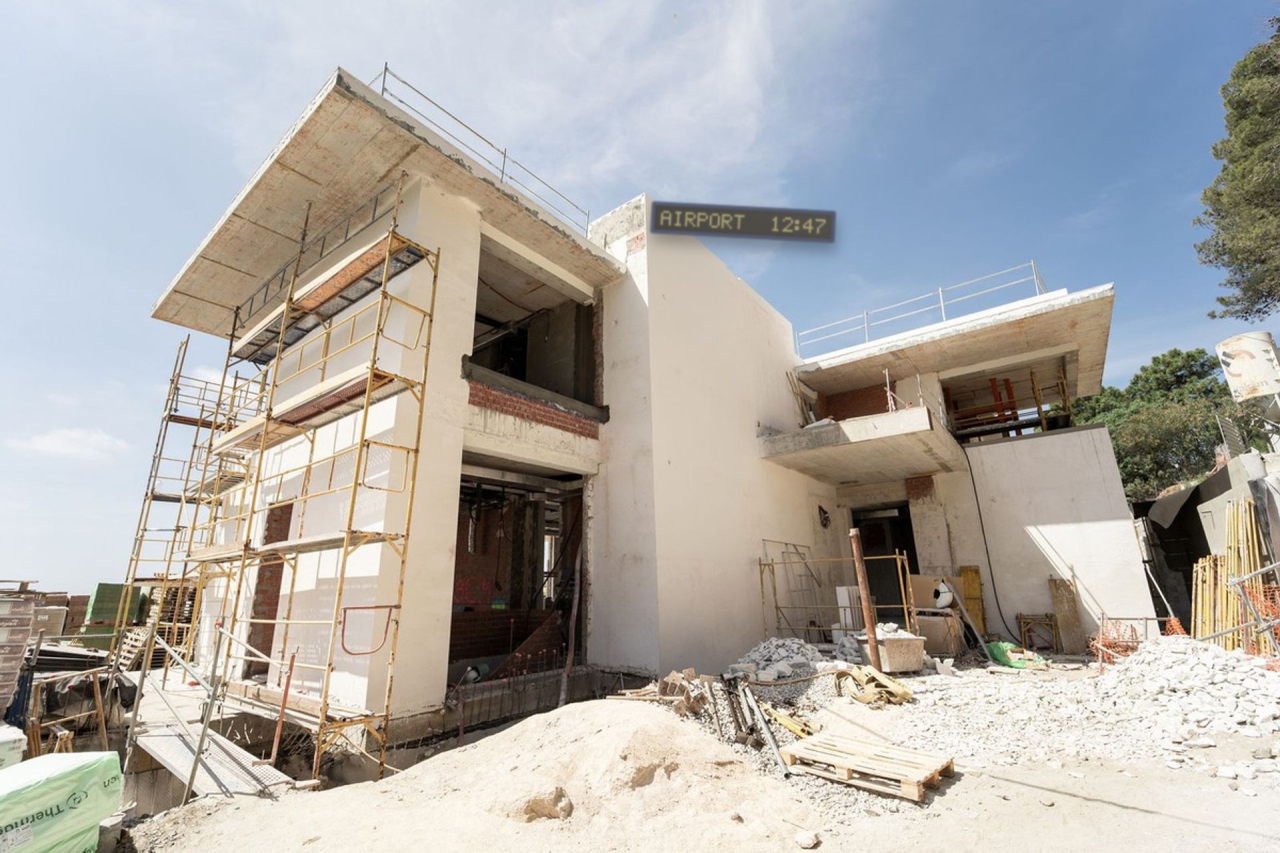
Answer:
12,47
